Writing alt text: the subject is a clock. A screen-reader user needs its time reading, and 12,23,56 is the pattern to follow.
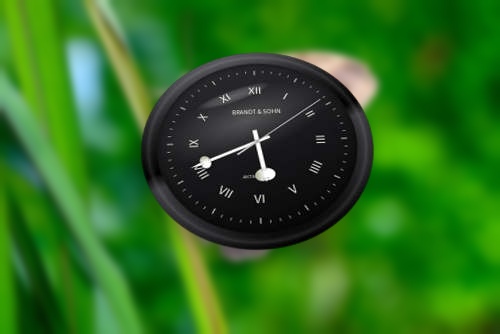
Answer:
5,41,09
